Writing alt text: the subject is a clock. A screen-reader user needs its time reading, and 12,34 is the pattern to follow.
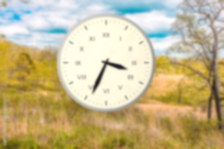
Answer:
3,34
